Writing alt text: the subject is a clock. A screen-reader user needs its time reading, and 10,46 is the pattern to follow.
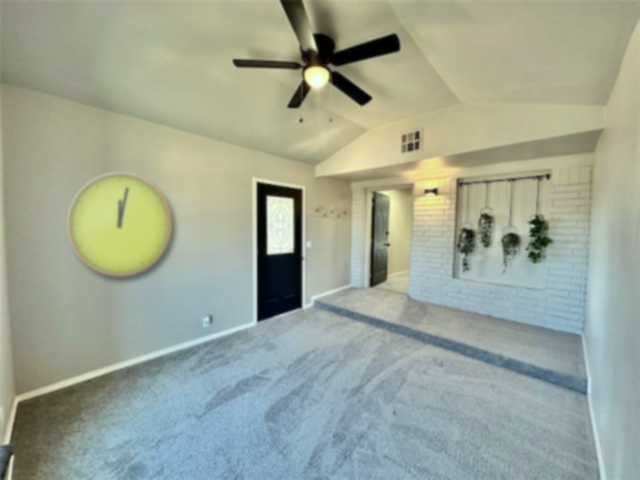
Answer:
12,02
